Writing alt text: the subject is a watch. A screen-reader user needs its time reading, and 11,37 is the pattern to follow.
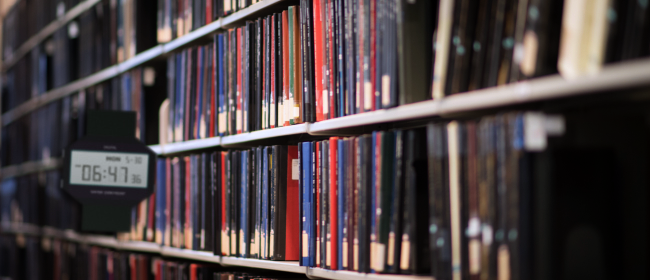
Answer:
6,47
